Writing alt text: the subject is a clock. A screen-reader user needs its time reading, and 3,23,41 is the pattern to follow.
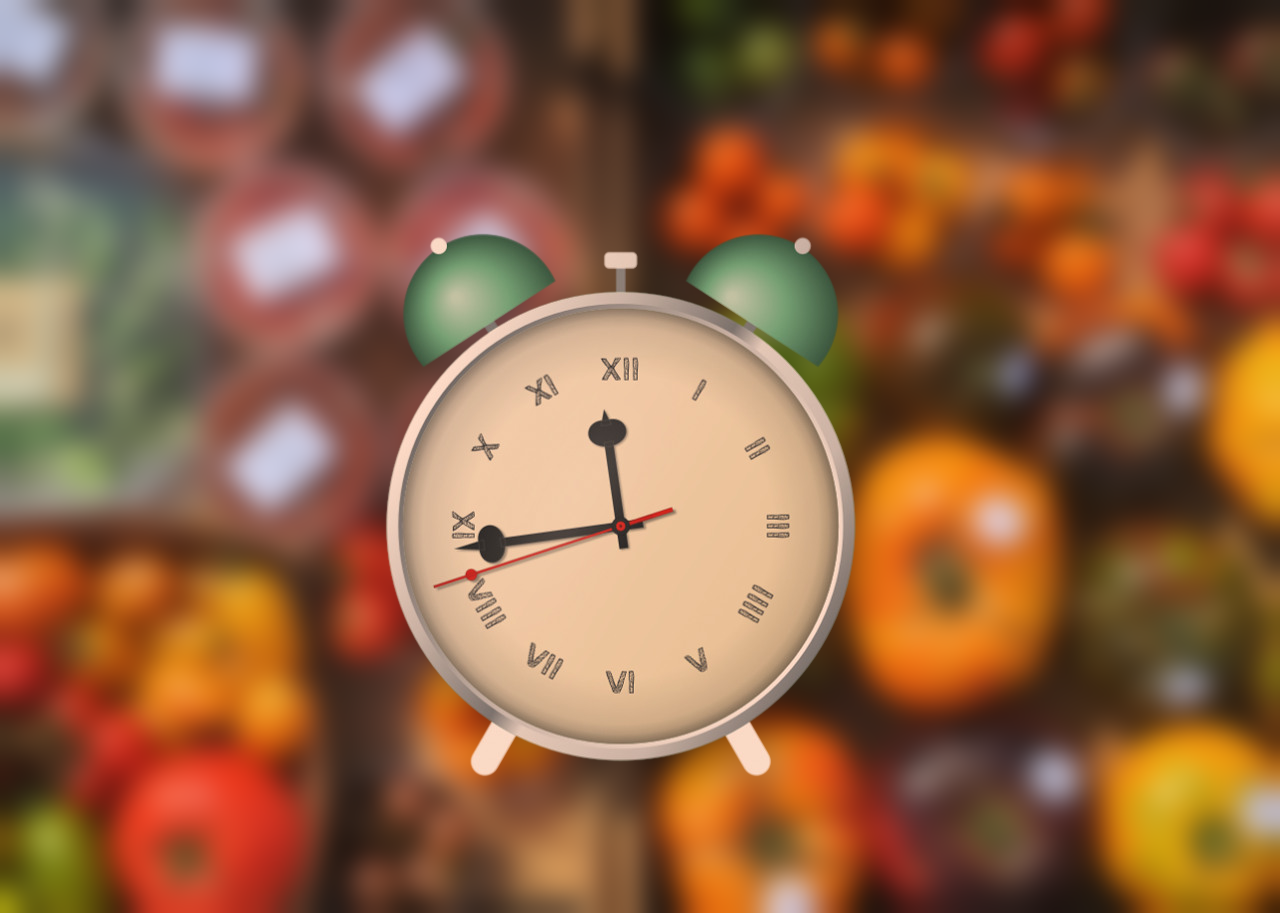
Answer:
11,43,42
